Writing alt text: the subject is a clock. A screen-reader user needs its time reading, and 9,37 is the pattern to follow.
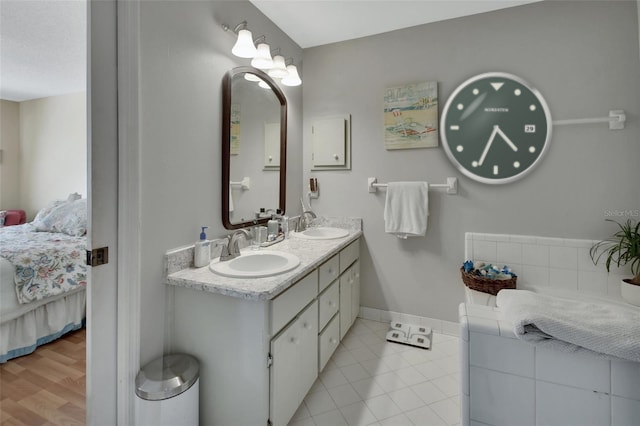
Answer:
4,34
